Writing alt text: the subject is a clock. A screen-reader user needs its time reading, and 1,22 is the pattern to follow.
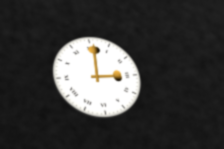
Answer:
3,01
